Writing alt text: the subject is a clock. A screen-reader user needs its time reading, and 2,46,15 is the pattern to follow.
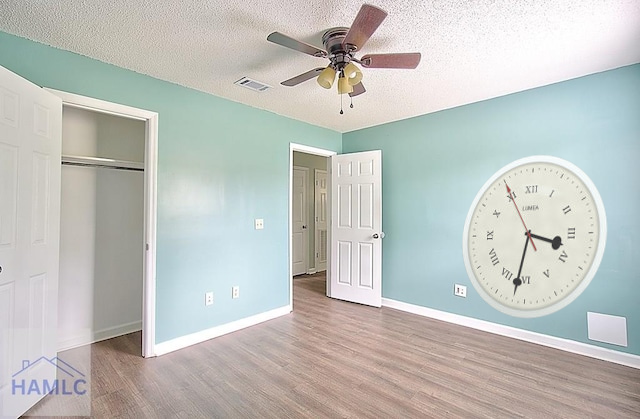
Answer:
3,31,55
